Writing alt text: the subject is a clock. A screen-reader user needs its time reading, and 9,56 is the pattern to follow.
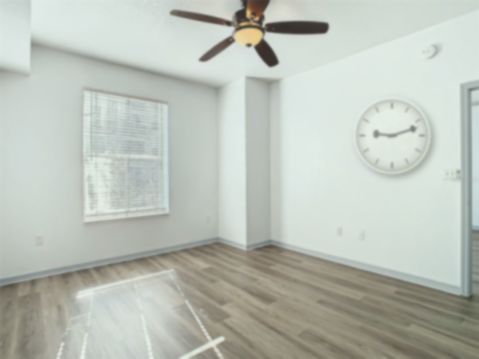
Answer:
9,12
